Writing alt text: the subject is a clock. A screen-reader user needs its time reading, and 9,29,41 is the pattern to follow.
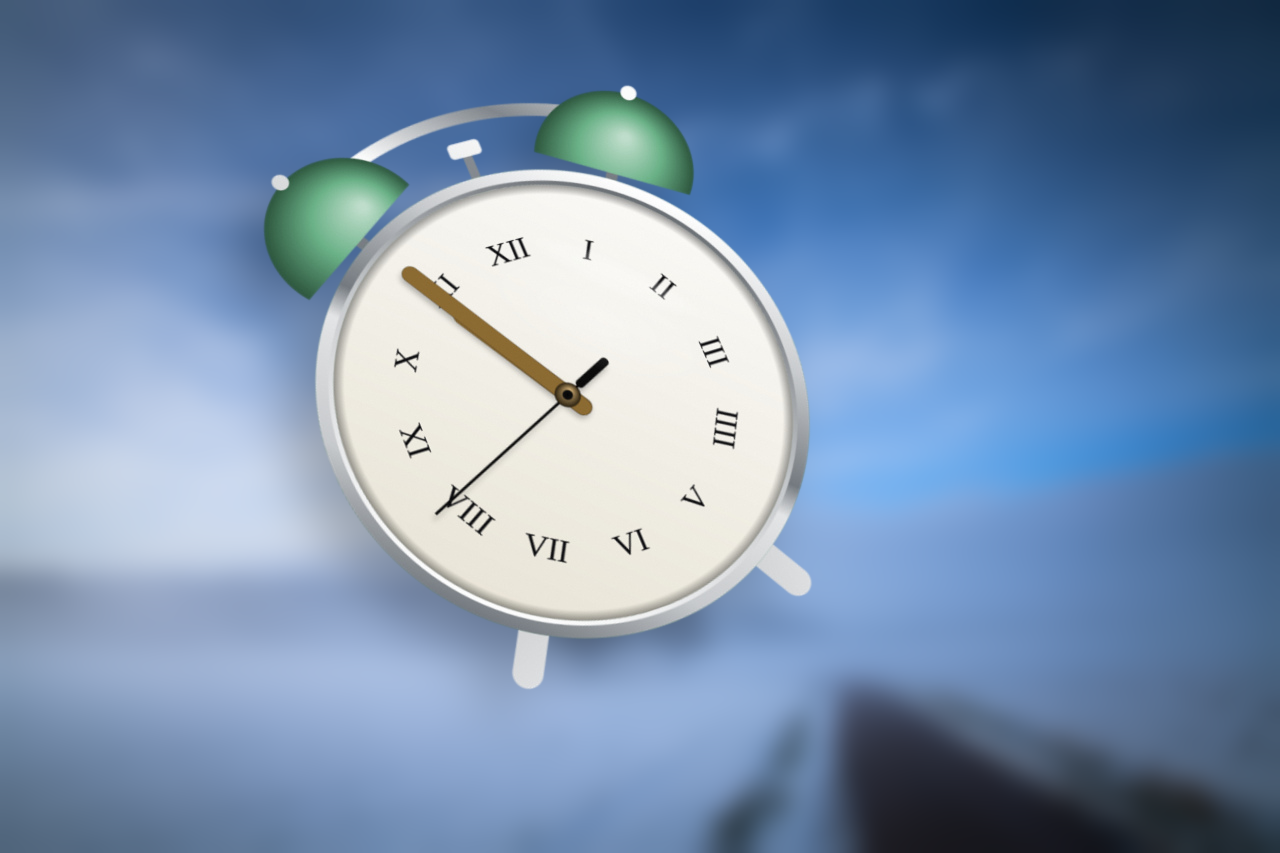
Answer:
10,54,41
